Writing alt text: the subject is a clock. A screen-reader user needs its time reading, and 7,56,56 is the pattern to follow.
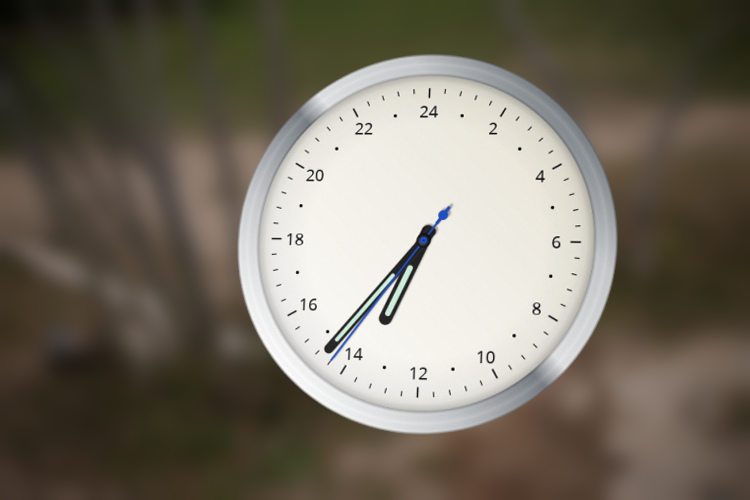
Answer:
13,36,36
